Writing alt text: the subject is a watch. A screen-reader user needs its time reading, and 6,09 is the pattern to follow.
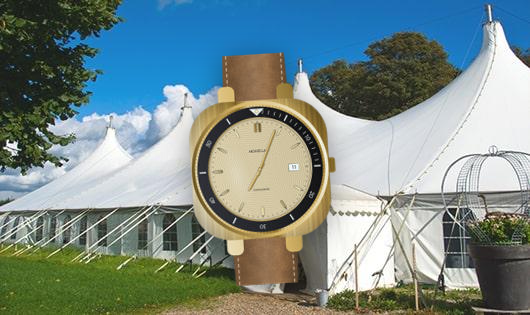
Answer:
7,04
